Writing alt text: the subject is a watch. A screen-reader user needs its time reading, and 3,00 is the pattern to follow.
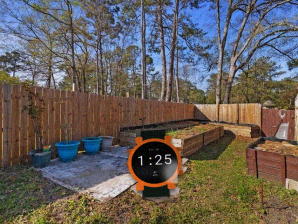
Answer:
1,25
